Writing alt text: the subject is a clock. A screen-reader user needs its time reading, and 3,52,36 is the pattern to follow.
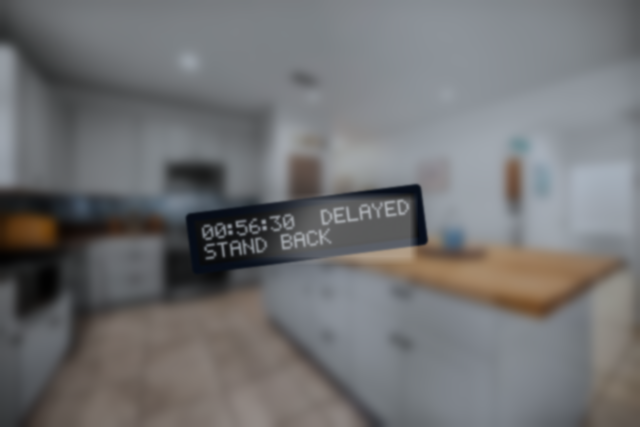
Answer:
0,56,30
